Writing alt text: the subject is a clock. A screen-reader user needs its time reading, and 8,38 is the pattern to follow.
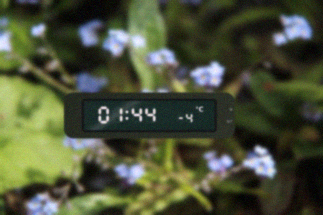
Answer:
1,44
